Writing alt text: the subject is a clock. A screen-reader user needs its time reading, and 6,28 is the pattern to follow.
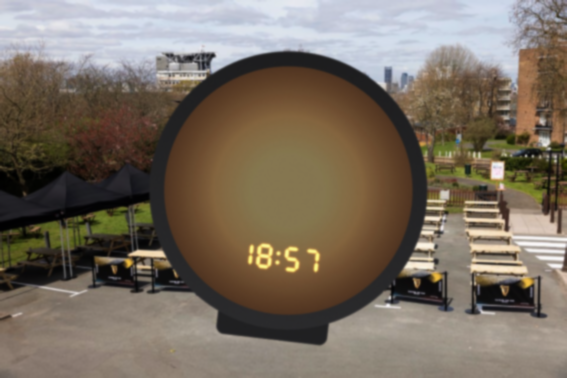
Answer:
18,57
